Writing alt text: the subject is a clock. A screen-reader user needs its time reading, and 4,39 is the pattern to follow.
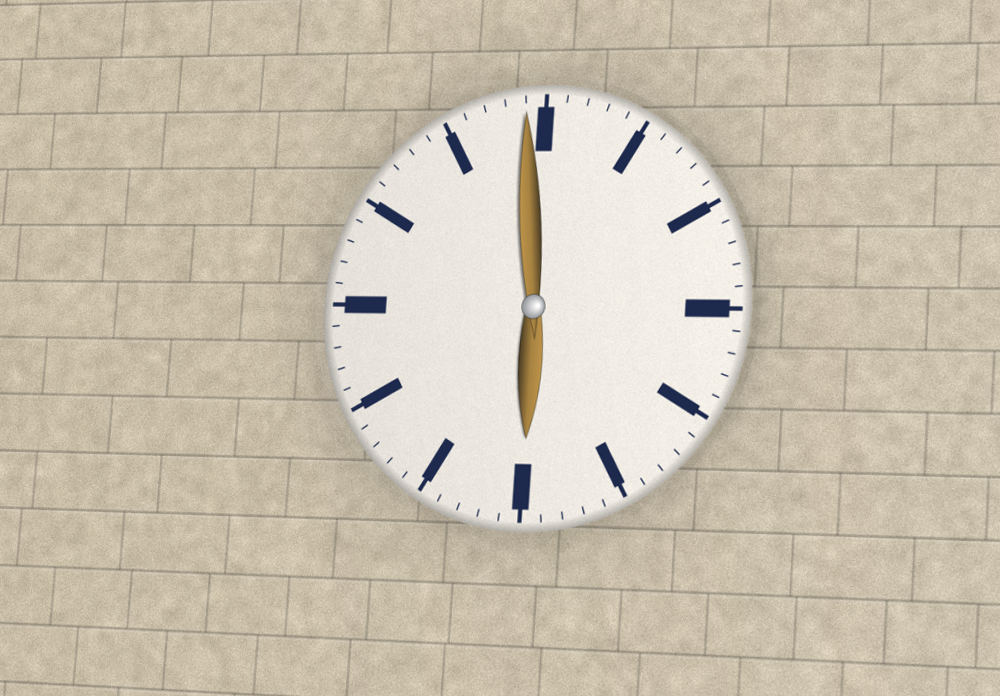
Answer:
5,59
